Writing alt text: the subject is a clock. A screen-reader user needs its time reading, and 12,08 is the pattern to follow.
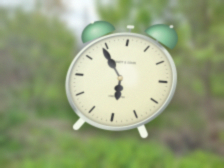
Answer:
5,54
